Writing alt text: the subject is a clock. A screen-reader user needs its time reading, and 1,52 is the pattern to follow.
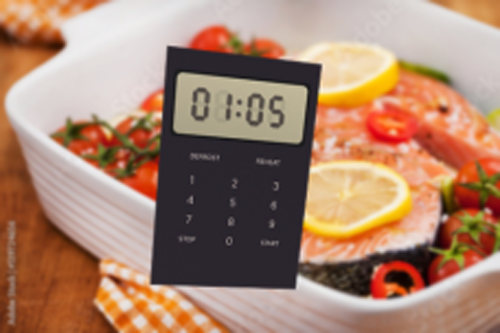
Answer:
1,05
